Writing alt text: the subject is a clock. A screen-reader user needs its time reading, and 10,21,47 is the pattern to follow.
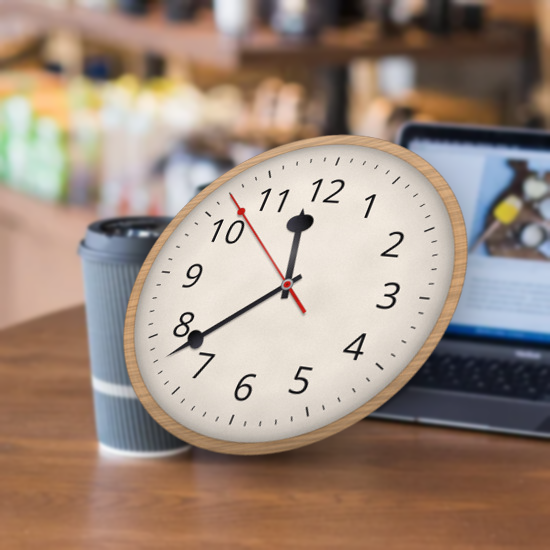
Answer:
11,37,52
